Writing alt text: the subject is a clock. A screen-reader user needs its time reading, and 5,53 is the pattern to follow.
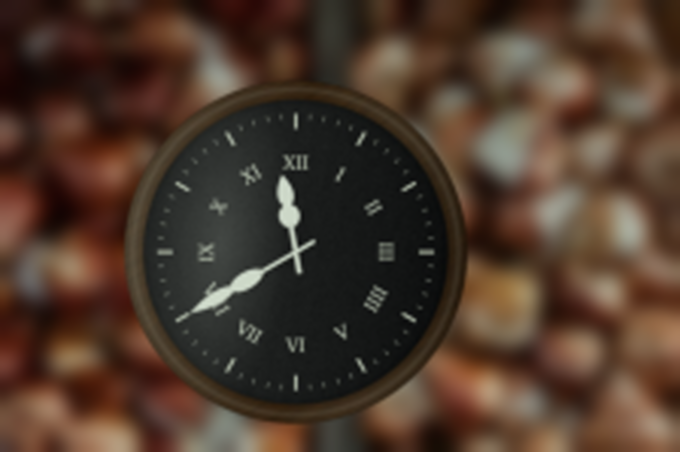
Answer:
11,40
